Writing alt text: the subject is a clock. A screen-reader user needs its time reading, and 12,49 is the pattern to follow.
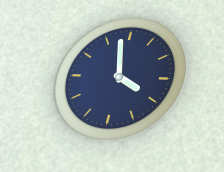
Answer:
3,58
